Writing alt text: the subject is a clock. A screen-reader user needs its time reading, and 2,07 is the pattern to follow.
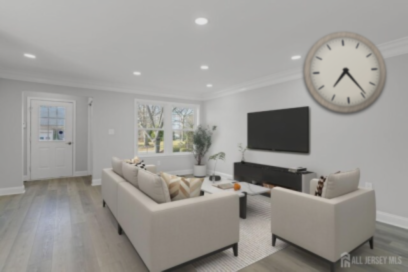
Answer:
7,24
